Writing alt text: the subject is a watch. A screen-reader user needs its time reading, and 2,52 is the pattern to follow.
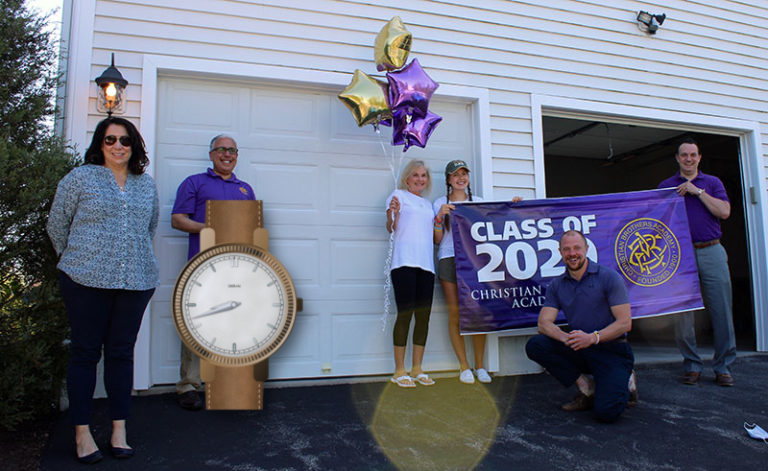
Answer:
8,42
